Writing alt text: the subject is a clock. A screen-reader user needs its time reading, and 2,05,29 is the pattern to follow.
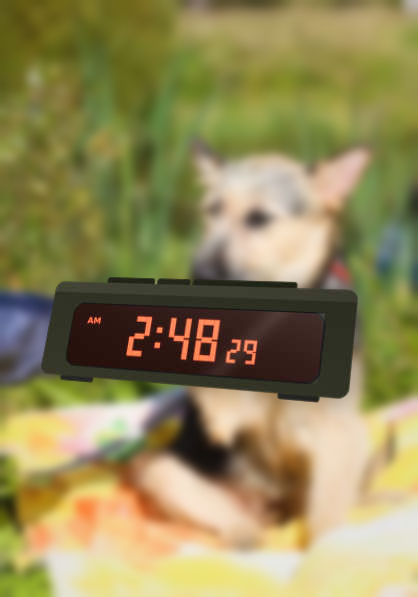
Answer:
2,48,29
